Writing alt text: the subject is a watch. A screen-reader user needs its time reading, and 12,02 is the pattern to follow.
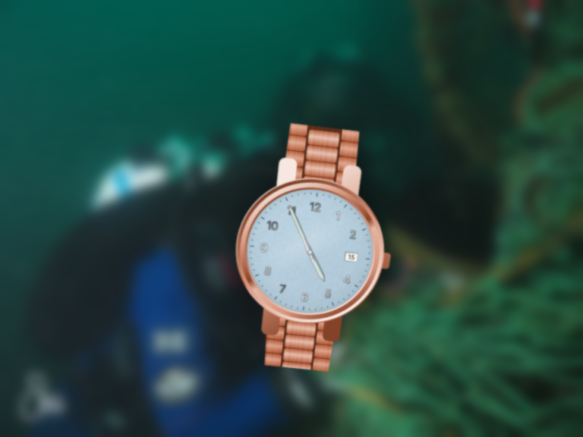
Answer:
4,55
